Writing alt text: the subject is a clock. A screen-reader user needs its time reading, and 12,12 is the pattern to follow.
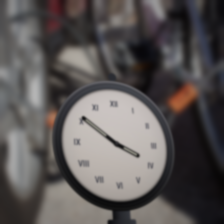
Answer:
3,51
